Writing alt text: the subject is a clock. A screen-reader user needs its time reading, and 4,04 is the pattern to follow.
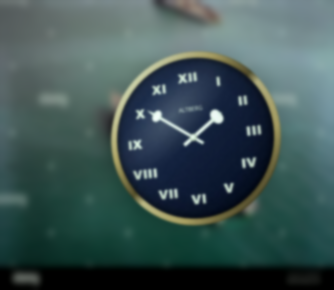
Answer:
1,51
